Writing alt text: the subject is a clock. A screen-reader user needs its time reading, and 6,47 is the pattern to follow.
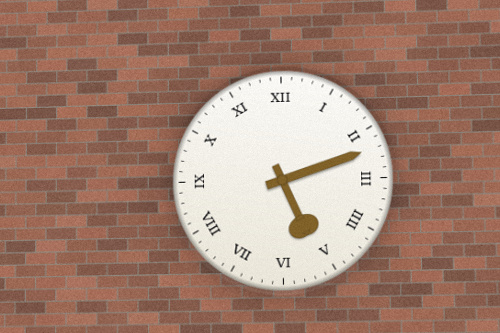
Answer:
5,12
